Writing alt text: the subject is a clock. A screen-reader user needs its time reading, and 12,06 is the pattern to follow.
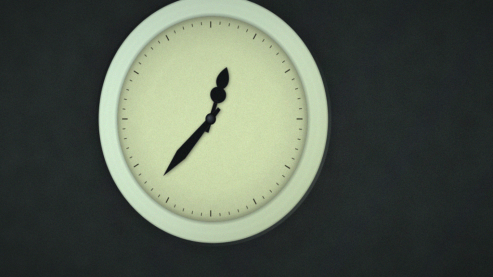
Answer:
12,37
